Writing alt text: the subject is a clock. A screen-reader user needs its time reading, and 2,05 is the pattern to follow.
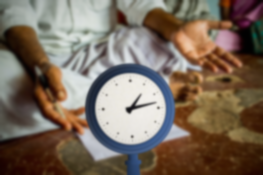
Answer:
1,13
